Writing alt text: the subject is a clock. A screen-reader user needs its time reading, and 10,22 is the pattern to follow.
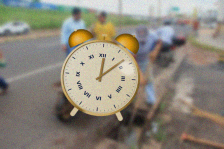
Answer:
12,08
